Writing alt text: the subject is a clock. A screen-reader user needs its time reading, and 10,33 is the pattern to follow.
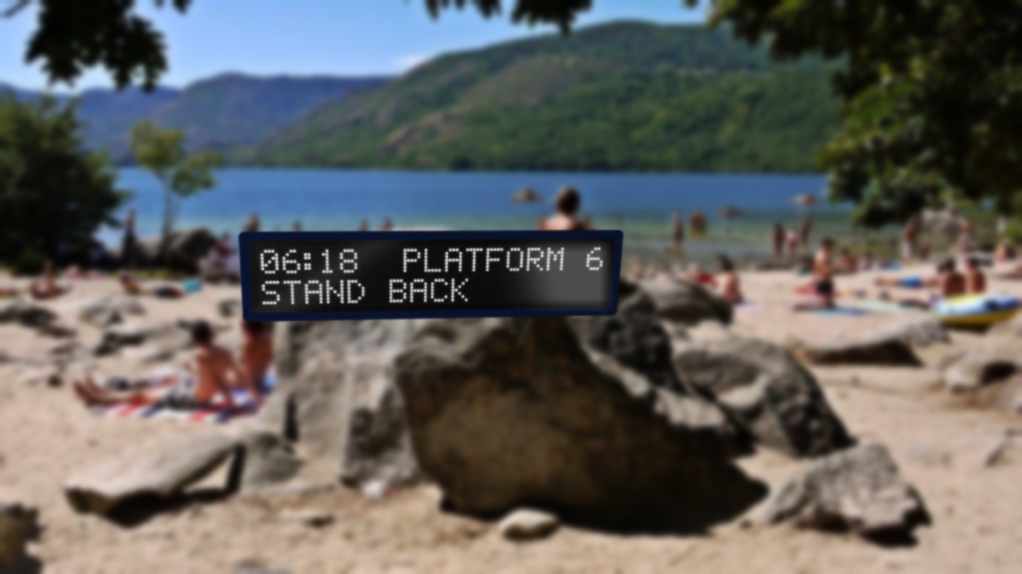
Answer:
6,18
